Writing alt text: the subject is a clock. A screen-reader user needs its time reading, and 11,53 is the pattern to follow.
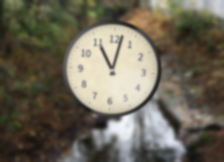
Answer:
11,02
